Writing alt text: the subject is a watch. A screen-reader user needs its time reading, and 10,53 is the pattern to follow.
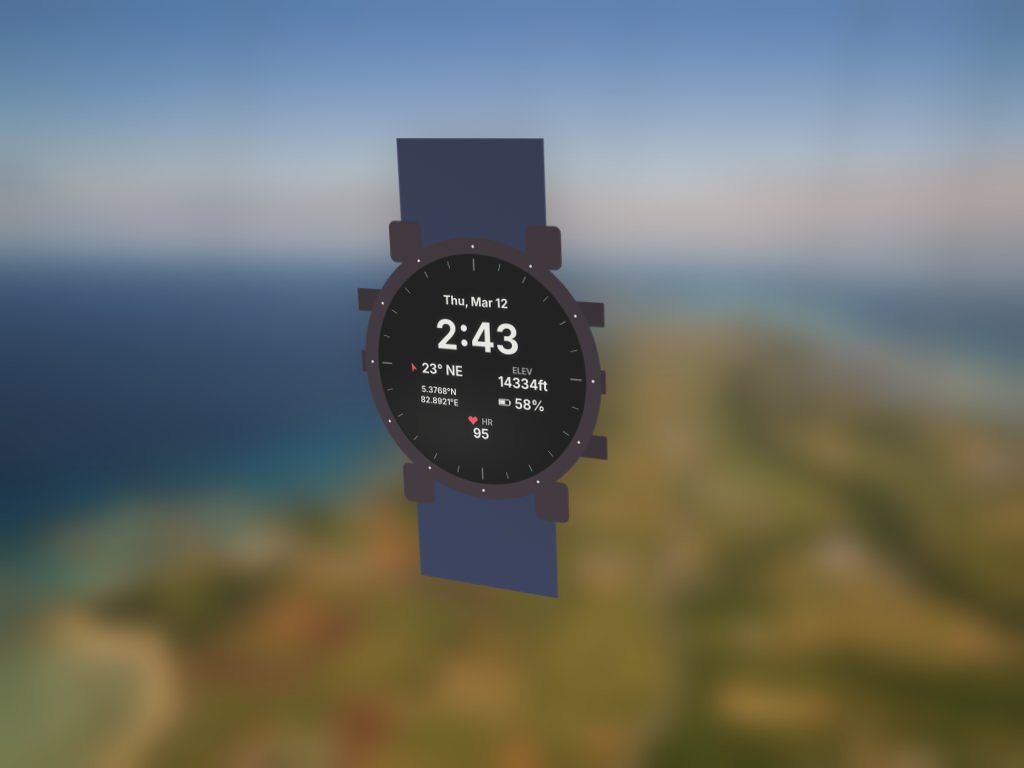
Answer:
2,43
